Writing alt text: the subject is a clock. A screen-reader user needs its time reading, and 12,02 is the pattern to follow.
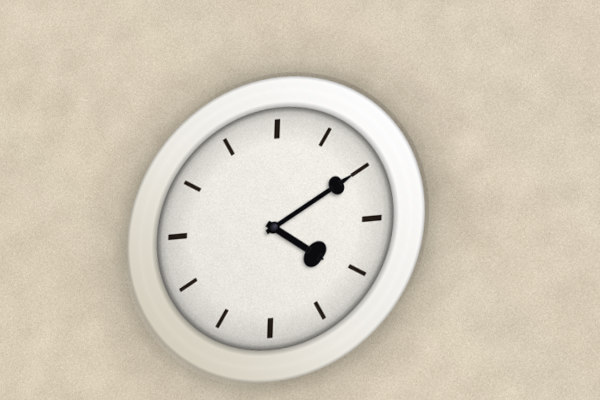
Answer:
4,10
